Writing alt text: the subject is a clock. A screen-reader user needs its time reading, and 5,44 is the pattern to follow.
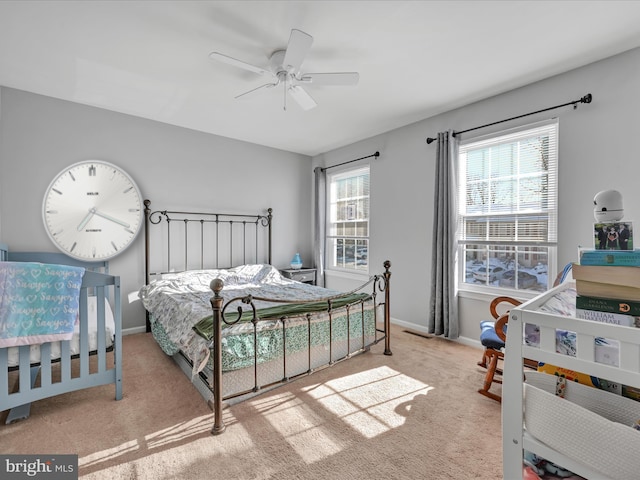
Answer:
7,19
